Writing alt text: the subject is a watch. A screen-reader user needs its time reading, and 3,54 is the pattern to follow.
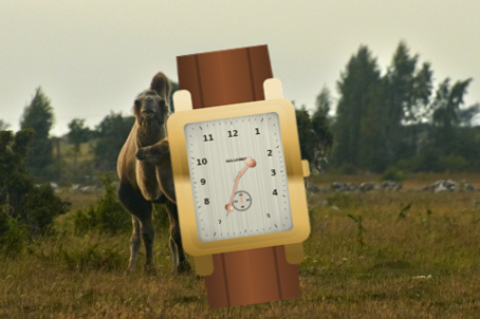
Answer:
1,34
